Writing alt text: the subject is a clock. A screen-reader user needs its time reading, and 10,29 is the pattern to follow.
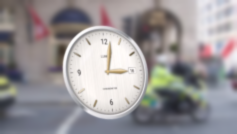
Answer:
3,02
